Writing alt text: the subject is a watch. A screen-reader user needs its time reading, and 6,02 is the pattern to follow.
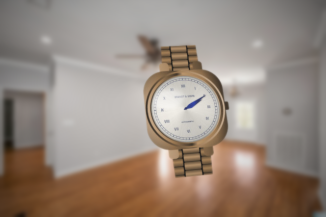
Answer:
2,10
